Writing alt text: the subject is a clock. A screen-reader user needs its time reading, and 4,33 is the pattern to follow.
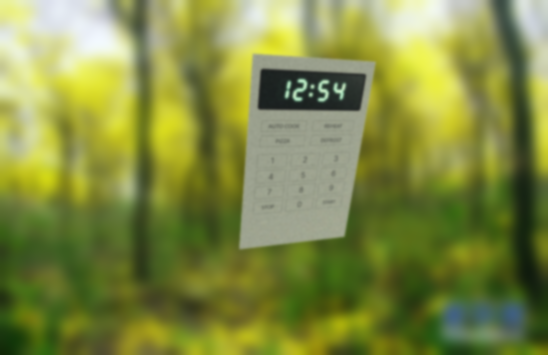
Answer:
12,54
